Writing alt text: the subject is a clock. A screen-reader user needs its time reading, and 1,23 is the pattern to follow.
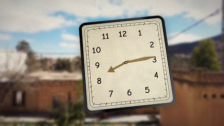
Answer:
8,14
